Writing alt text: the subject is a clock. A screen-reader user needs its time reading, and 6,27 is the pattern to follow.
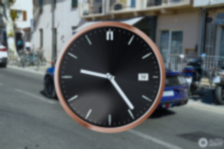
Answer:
9,24
